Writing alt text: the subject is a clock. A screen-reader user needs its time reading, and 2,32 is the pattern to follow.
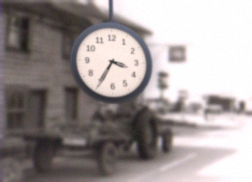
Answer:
3,35
